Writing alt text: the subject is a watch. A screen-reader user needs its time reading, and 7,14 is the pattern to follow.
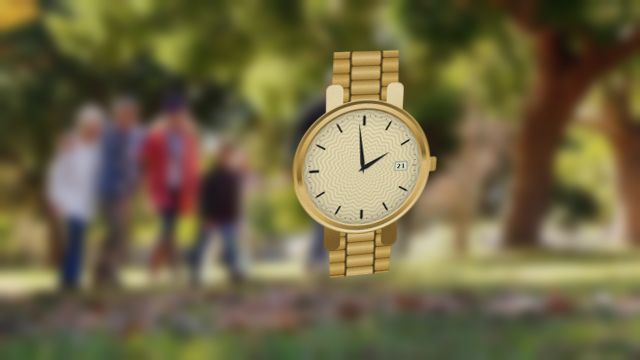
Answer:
1,59
